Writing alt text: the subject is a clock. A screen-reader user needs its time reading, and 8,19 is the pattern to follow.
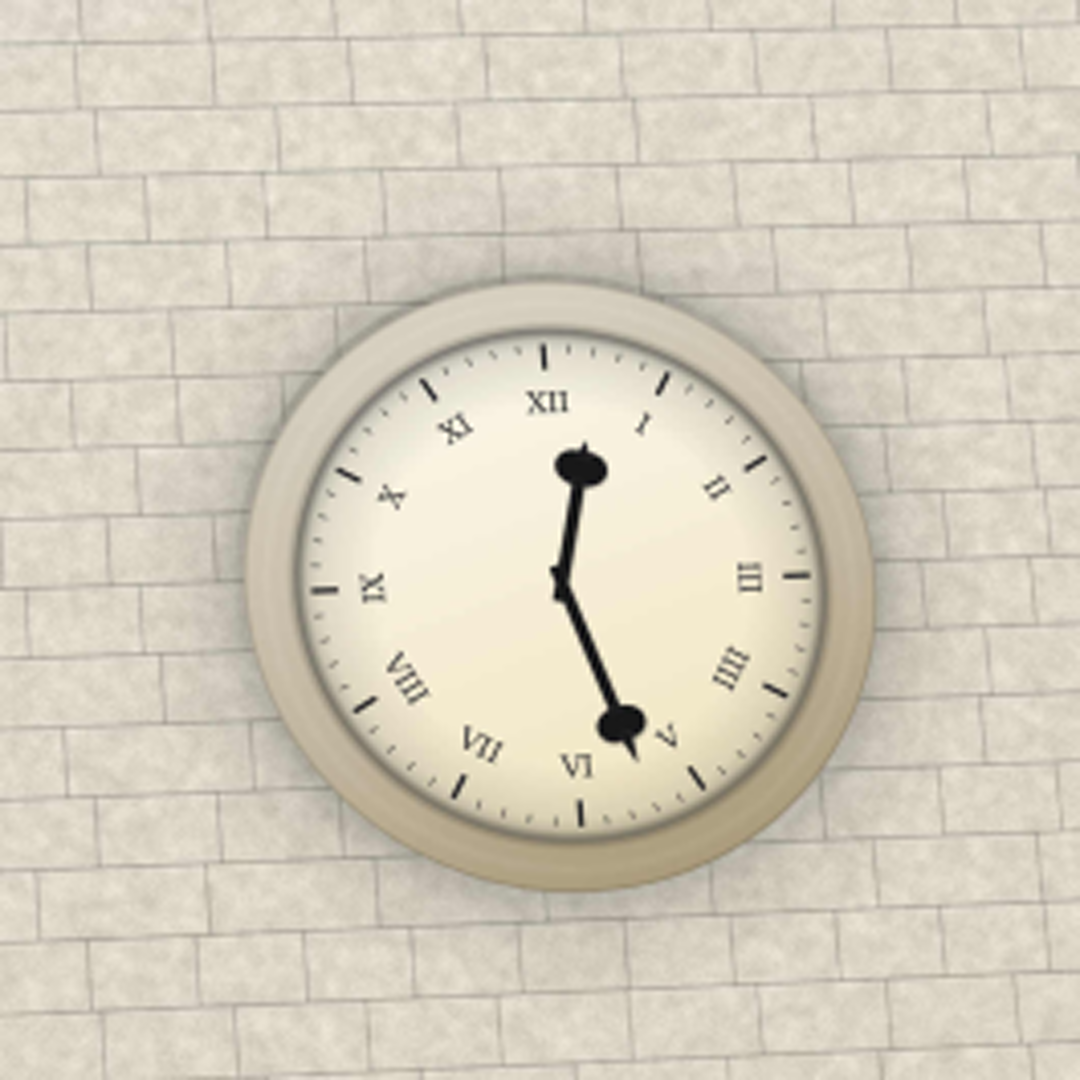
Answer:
12,27
